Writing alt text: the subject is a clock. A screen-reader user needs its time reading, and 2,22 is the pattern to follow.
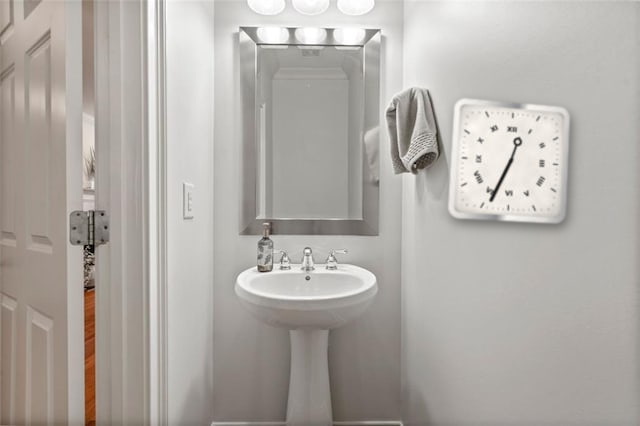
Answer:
12,34
